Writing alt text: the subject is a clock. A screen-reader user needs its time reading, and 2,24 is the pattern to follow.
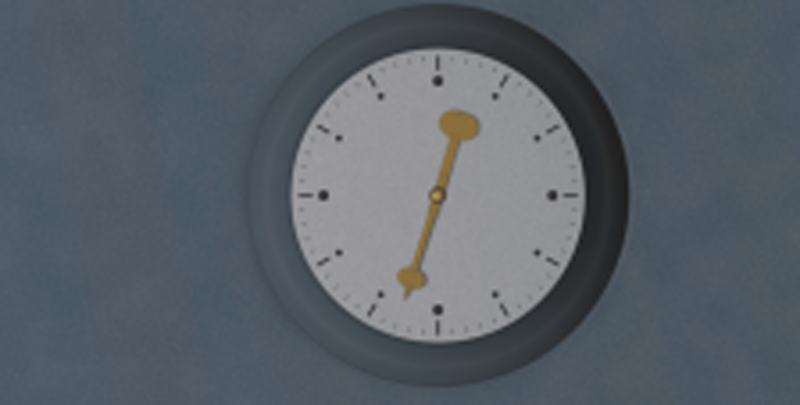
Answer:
12,33
